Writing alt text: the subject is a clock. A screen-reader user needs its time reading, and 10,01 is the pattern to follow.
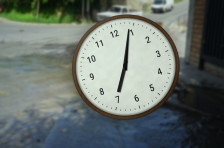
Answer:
7,04
